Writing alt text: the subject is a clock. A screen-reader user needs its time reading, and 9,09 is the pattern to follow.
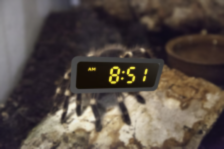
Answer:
8,51
